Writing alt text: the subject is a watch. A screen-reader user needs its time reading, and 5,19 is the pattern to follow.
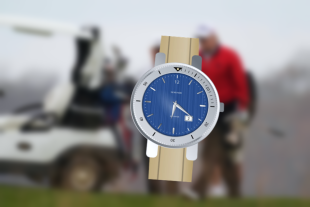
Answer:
6,21
